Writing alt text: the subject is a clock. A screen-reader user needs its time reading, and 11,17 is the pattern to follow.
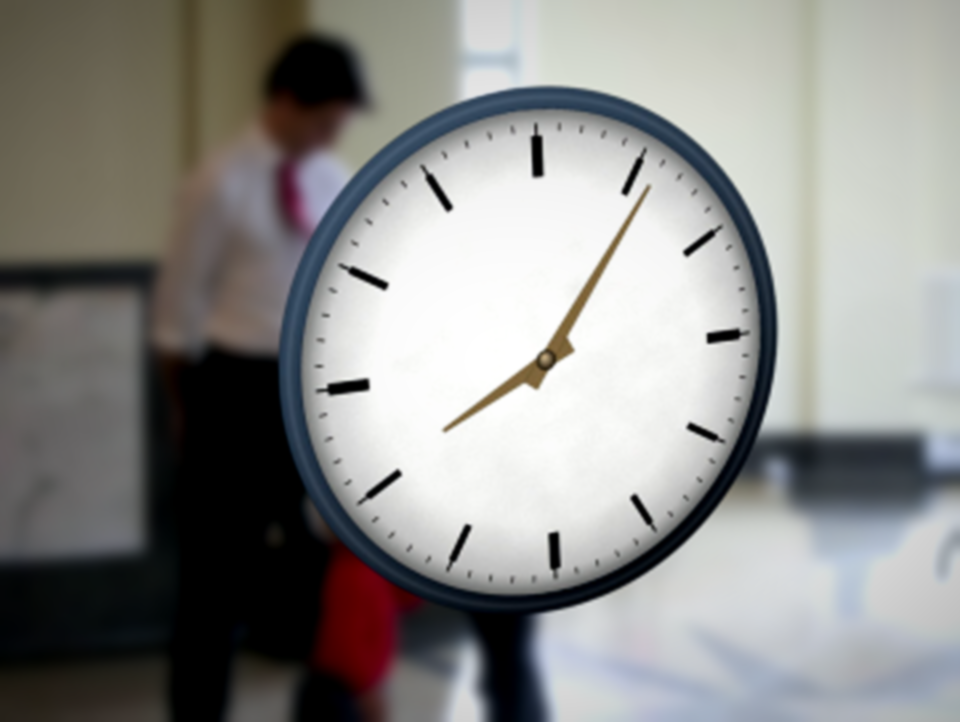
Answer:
8,06
